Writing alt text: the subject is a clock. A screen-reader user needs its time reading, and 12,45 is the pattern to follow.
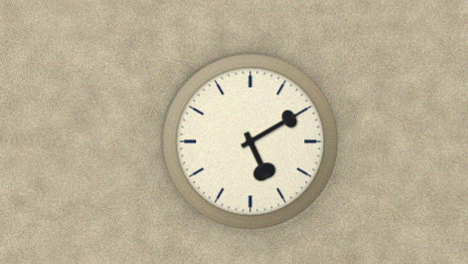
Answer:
5,10
